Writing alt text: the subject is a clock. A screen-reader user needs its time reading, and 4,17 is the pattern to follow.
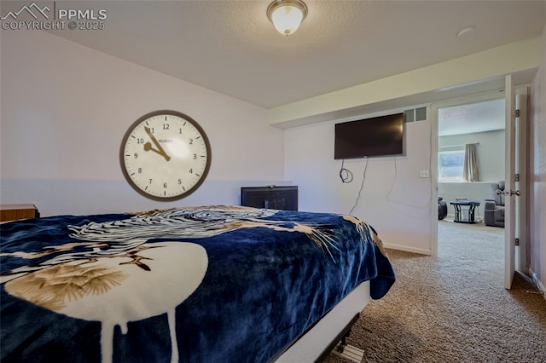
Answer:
9,54
